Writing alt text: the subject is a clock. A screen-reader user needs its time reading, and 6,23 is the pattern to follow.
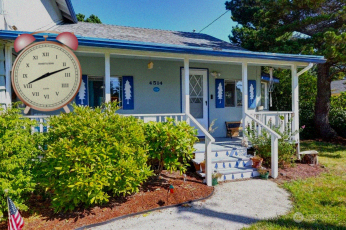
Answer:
8,12
